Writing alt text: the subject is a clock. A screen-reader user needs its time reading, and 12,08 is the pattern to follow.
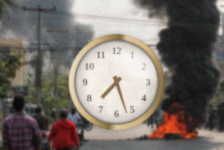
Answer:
7,27
